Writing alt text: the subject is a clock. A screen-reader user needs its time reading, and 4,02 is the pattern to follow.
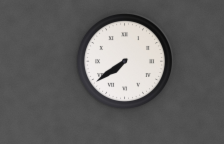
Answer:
7,39
